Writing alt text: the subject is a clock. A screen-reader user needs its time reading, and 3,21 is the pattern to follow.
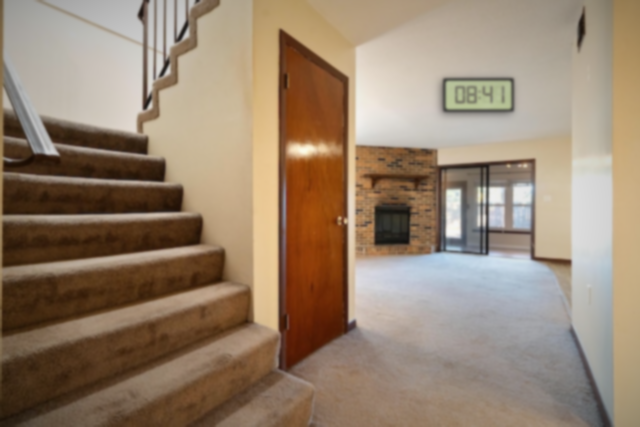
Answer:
8,41
